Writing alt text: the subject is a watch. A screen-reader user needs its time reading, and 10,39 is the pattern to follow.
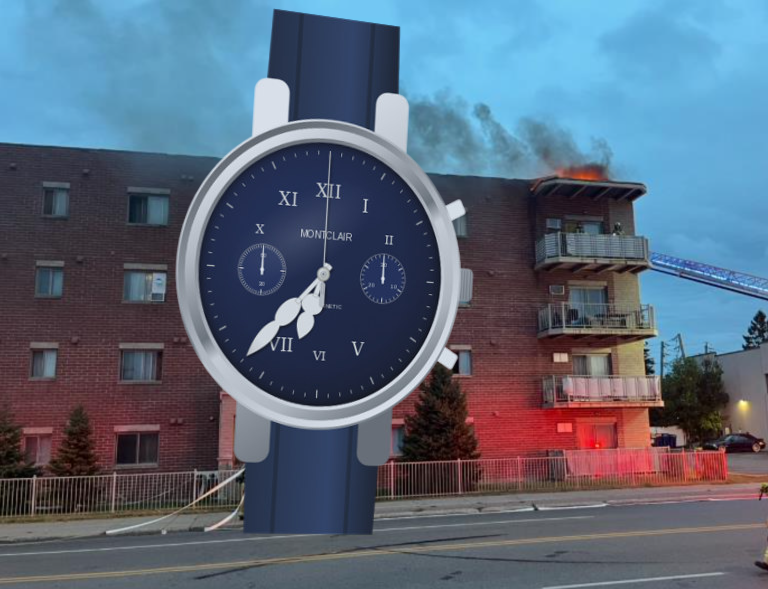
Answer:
6,37
